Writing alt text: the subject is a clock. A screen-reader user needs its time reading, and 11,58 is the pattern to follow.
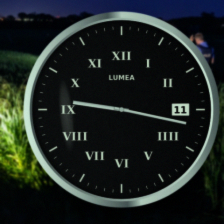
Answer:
9,17
